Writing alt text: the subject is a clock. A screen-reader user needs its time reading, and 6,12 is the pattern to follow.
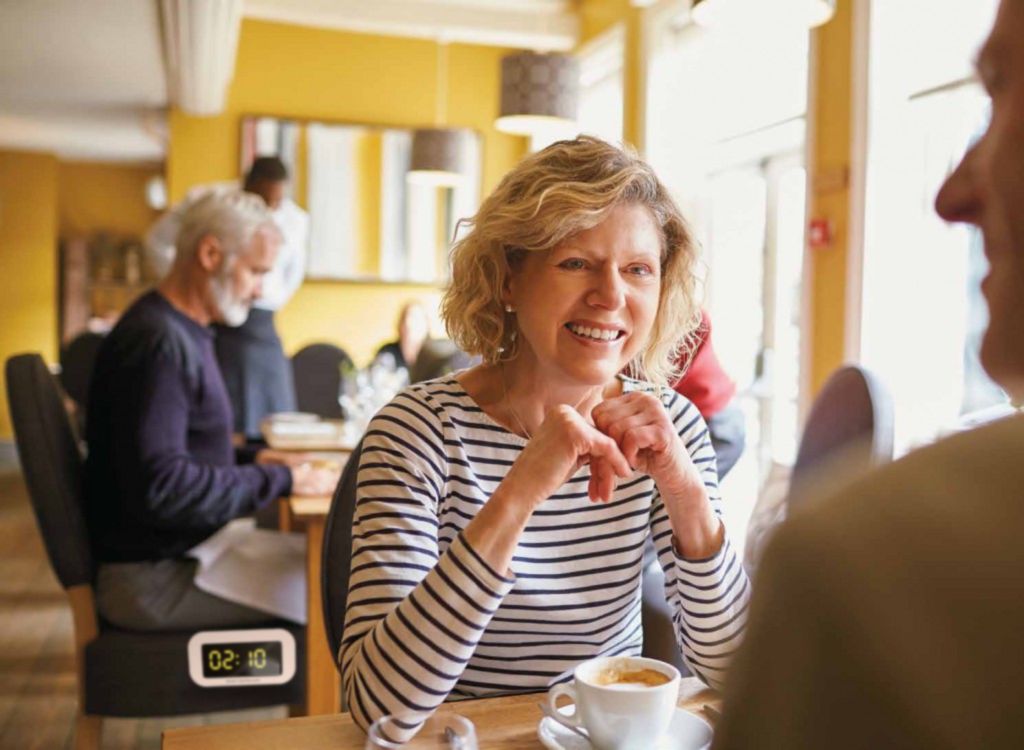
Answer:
2,10
